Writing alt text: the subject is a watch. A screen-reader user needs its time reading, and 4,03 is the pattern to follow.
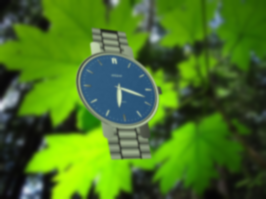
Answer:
6,18
